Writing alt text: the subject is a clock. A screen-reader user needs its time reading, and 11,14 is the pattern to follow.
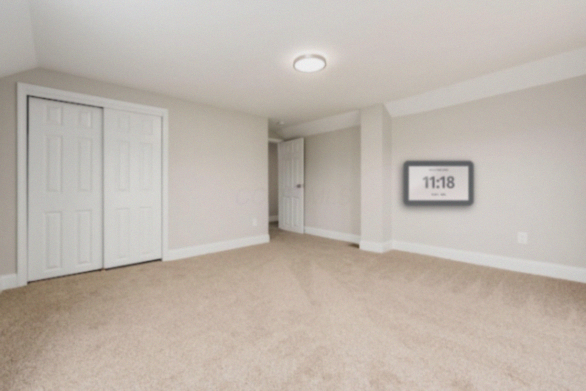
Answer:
11,18
